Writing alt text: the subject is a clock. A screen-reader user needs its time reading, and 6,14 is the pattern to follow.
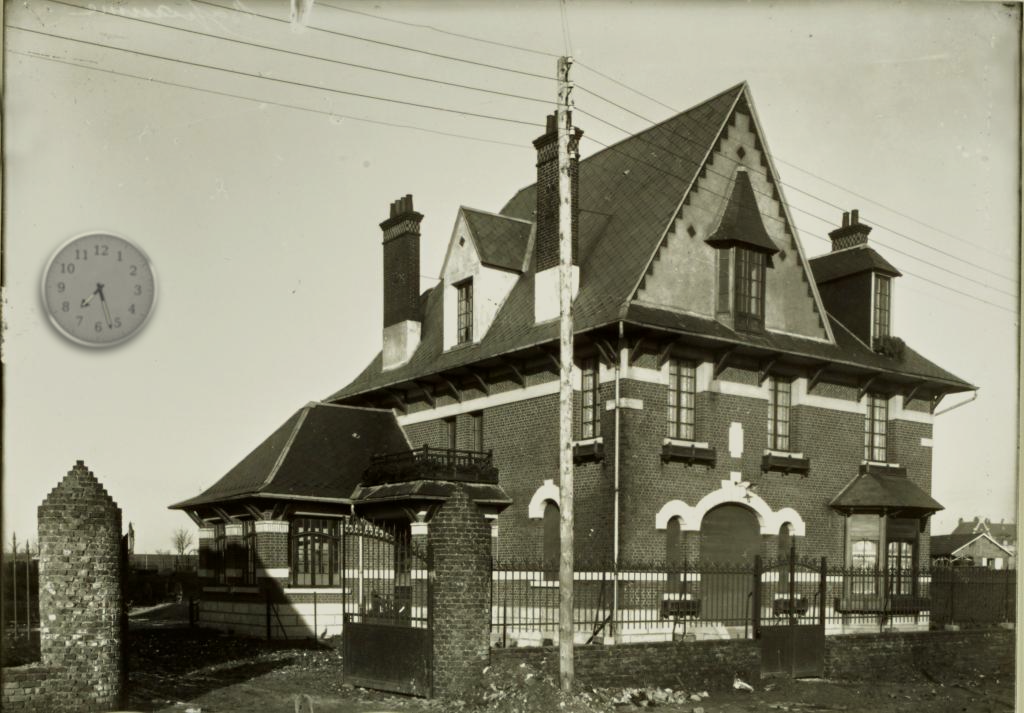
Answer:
7,27
